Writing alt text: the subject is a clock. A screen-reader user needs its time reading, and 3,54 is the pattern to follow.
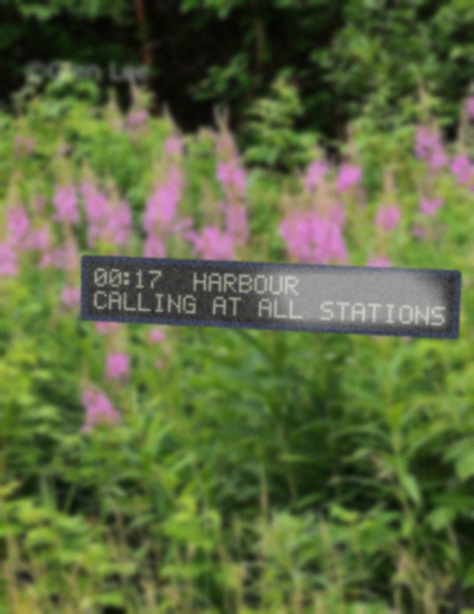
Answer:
0,17
